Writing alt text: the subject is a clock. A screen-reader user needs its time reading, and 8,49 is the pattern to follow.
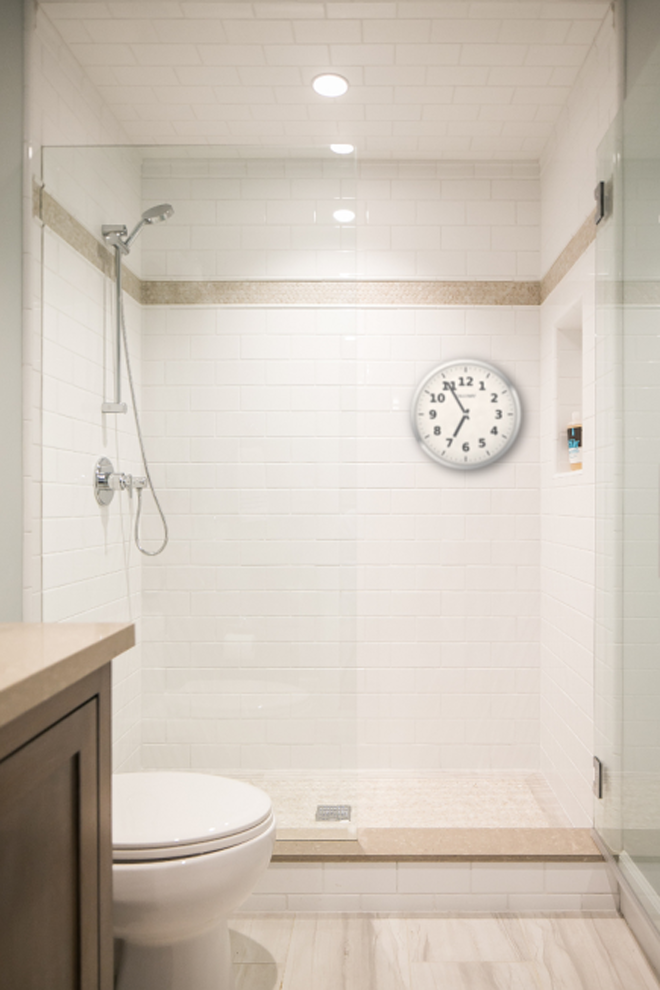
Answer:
6,55
